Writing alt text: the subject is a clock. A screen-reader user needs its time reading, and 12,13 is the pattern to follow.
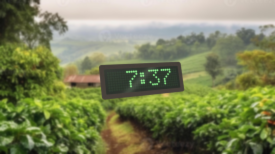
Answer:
7,37
